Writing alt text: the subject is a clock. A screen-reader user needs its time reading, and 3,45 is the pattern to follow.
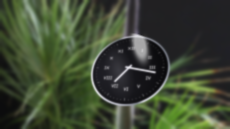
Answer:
7,17
